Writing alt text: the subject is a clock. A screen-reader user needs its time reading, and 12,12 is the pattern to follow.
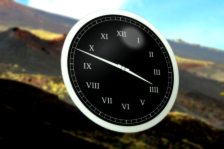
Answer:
3,48
